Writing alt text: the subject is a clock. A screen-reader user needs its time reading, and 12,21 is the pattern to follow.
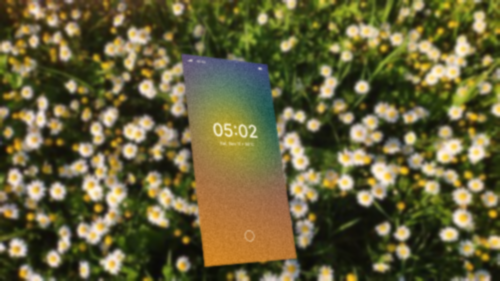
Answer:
5,02
